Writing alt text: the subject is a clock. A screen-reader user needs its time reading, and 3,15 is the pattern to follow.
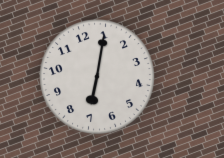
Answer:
7,05
